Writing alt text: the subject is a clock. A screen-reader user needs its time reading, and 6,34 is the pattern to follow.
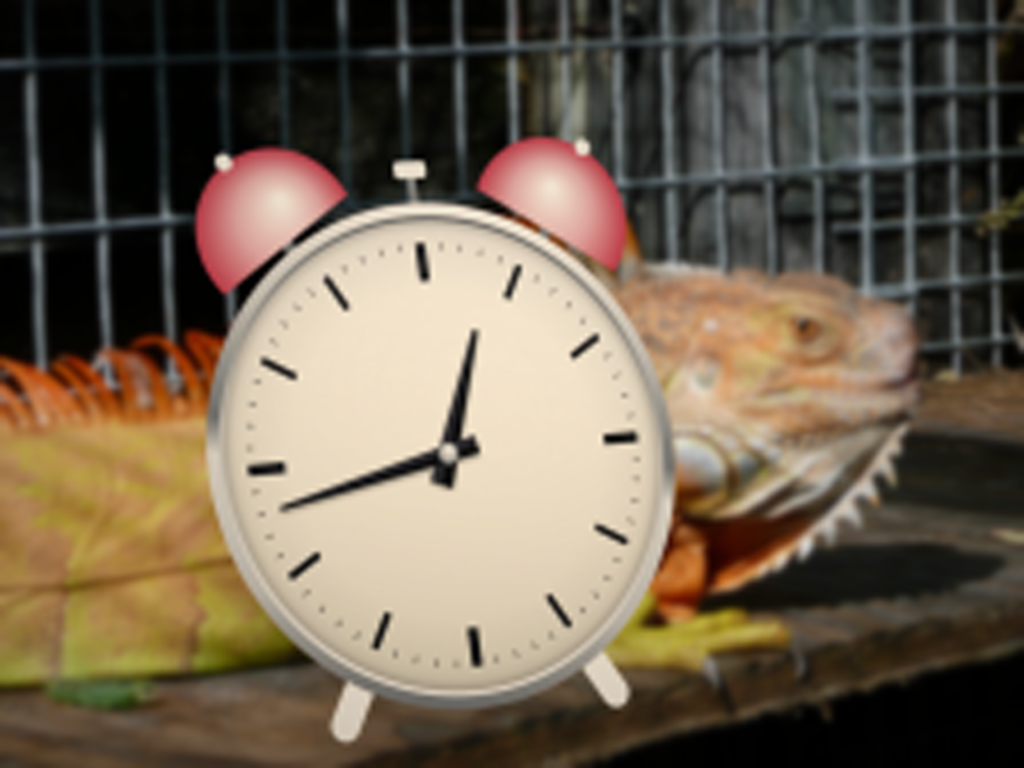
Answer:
12,43
